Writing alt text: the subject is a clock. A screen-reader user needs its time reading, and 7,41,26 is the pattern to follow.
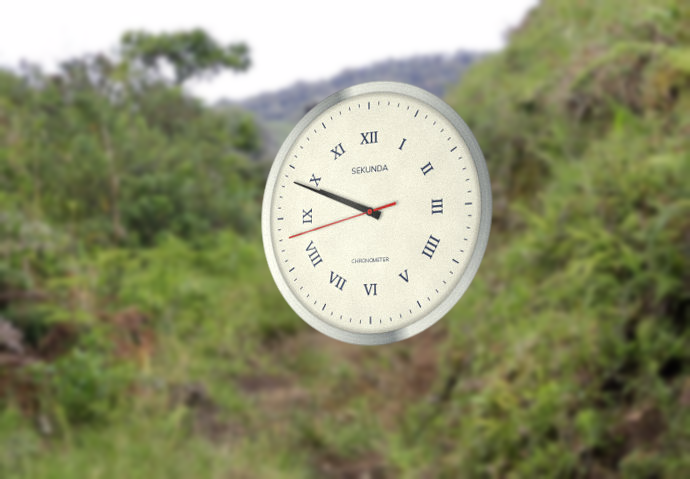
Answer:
9,48,43
